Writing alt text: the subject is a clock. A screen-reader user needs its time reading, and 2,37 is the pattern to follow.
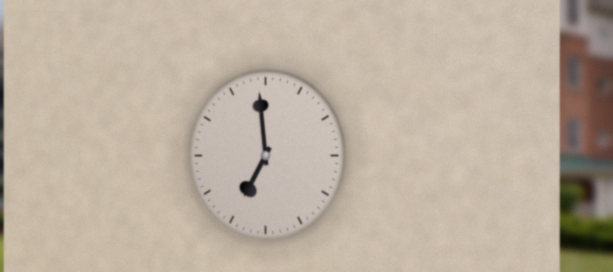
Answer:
6,59
